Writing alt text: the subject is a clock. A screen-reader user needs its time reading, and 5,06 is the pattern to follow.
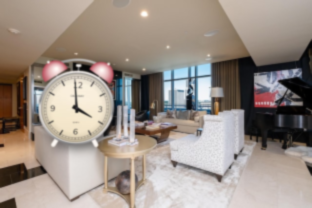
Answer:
3,59
